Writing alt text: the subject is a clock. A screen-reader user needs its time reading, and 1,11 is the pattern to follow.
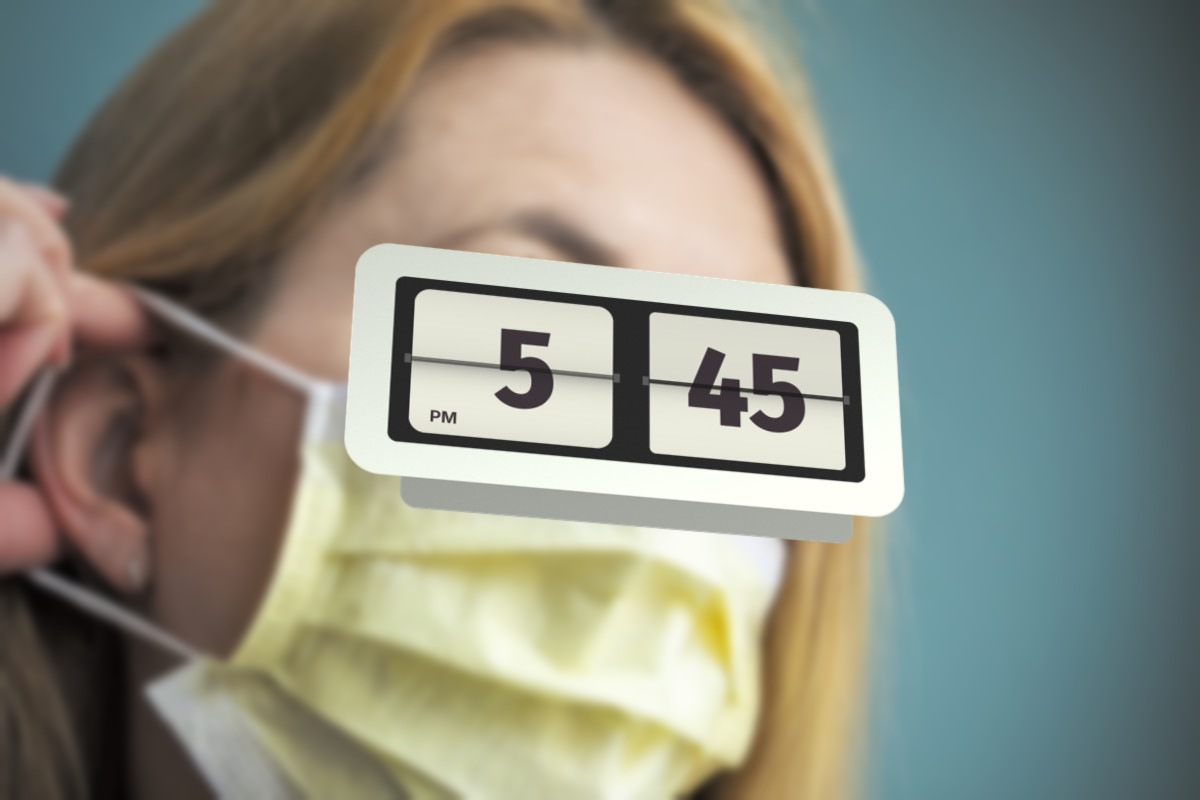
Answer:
5,45
